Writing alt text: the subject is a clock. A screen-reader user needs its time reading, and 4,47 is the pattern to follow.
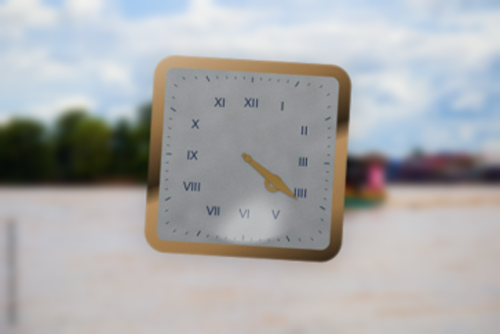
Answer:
4,21
